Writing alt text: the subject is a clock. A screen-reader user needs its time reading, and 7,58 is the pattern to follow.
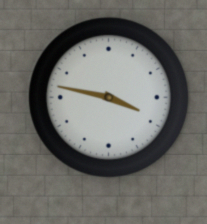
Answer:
3,47
